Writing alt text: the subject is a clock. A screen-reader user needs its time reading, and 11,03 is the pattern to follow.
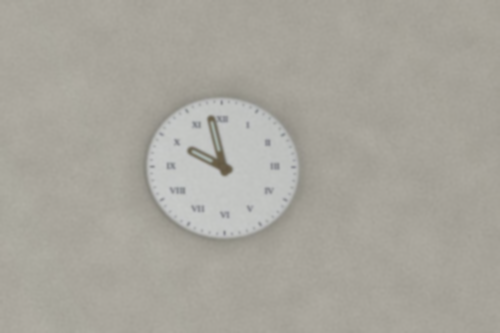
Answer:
9,58
